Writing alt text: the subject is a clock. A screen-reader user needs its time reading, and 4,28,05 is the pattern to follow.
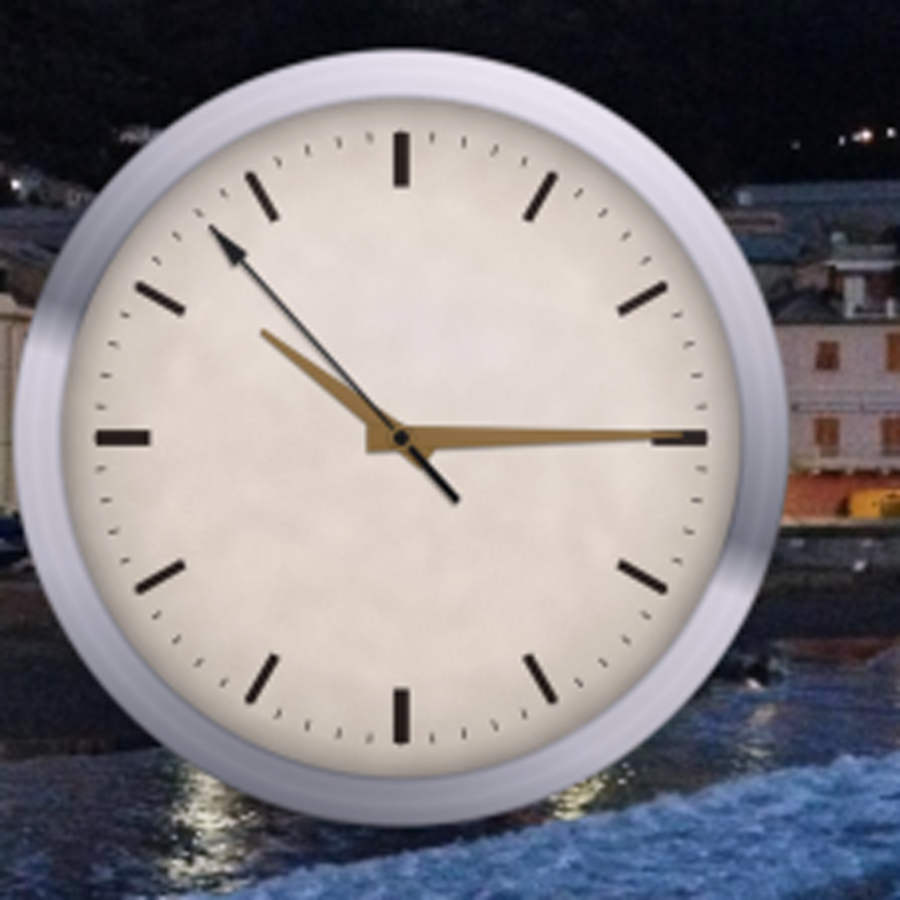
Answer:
10,14,53
